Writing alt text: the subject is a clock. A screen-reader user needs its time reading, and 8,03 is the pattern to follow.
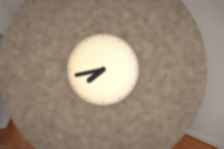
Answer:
7,43
